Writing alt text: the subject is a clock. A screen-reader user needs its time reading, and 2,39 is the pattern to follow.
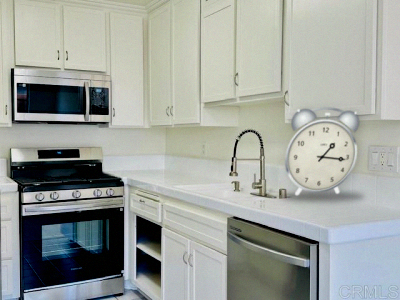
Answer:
1,16
